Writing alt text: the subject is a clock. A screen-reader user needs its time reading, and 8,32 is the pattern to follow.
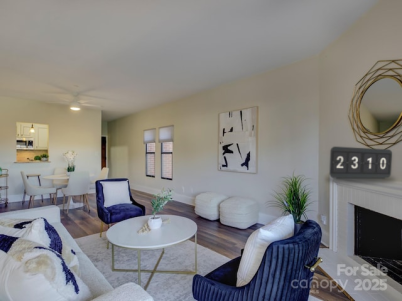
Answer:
23,10
